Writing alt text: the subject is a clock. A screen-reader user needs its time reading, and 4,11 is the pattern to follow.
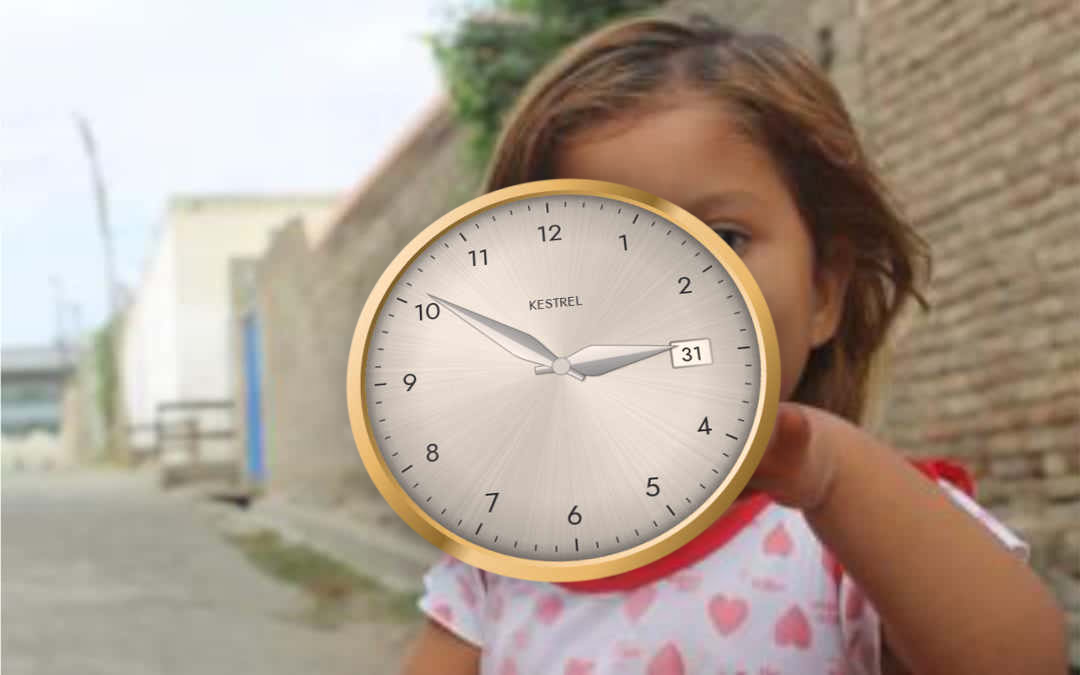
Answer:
2,51
